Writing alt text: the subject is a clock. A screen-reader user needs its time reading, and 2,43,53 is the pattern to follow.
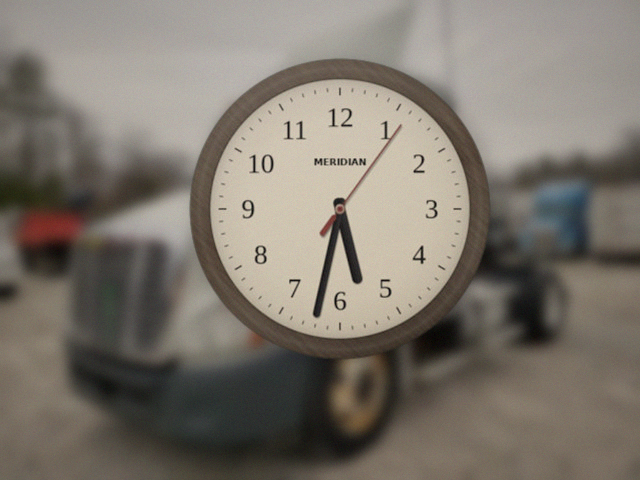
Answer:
5,32,06
